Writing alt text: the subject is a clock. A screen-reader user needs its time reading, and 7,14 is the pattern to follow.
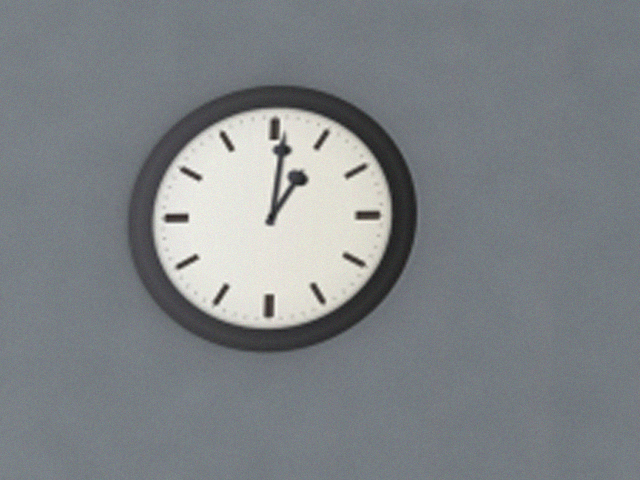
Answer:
1,01
